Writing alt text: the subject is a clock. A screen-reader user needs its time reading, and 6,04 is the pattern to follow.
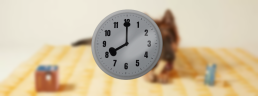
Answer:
8,00
